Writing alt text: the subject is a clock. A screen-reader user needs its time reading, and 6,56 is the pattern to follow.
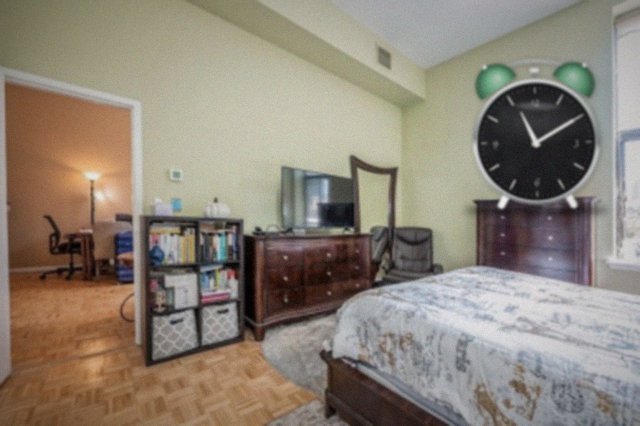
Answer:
11,10
